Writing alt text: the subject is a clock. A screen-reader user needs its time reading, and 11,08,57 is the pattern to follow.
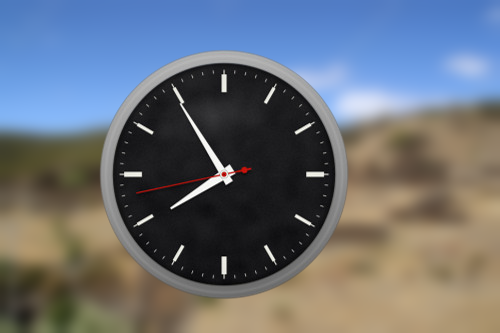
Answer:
7,54,43
